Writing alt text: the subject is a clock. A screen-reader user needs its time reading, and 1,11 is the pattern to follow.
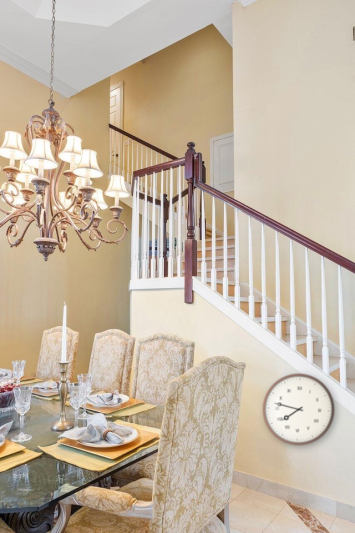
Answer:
7,47
